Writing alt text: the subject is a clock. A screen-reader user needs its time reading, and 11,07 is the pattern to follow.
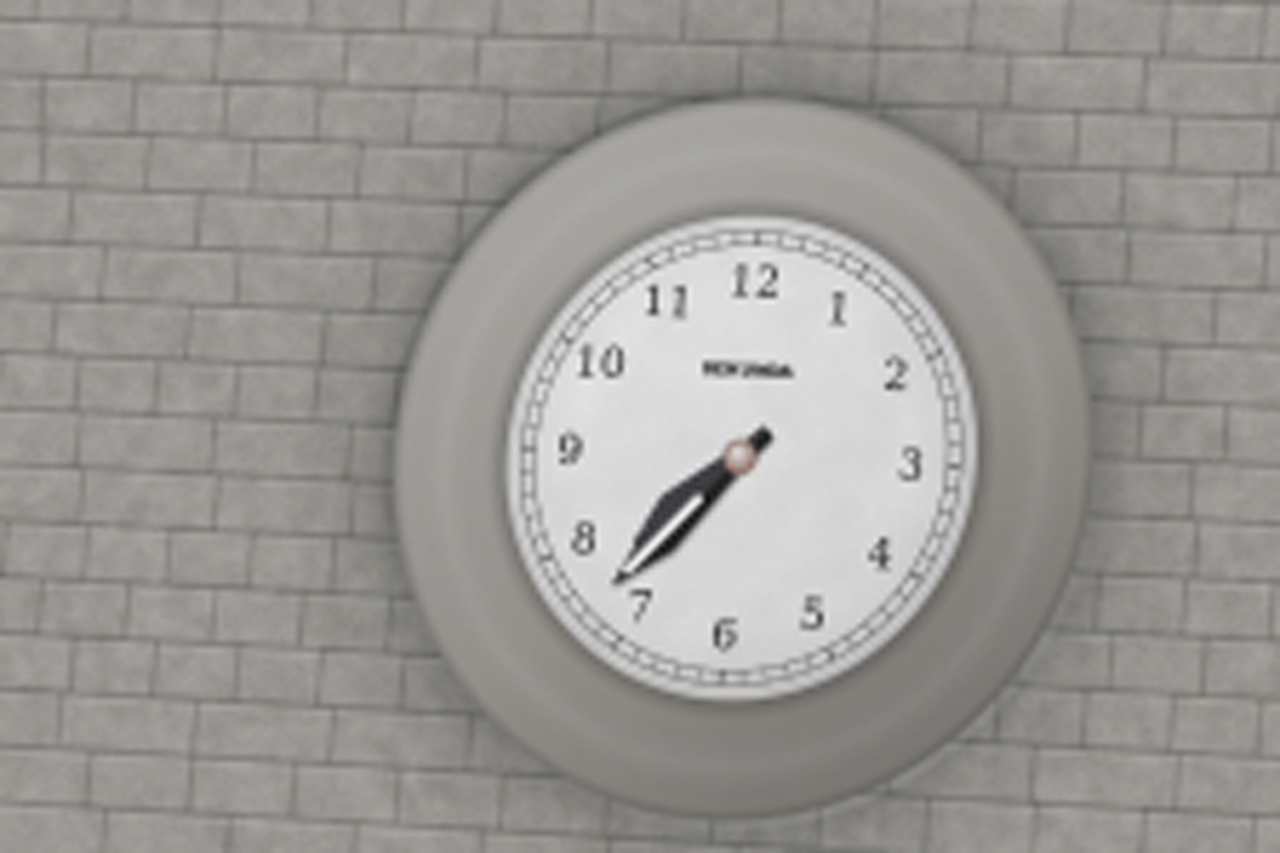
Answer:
7,37
